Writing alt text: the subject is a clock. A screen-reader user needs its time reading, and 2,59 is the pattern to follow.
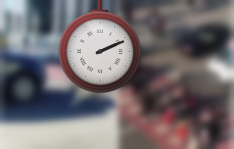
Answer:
2,11
